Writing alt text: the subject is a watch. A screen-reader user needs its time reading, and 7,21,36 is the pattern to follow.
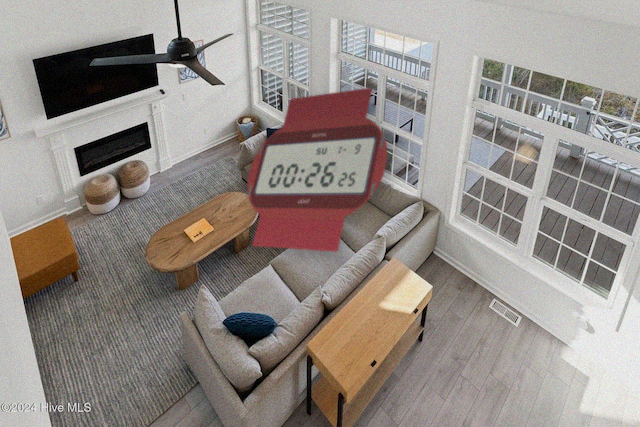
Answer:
0,26,25
